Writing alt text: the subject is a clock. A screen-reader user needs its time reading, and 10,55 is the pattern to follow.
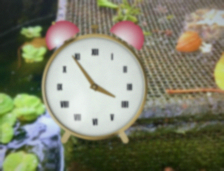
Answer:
3,54
